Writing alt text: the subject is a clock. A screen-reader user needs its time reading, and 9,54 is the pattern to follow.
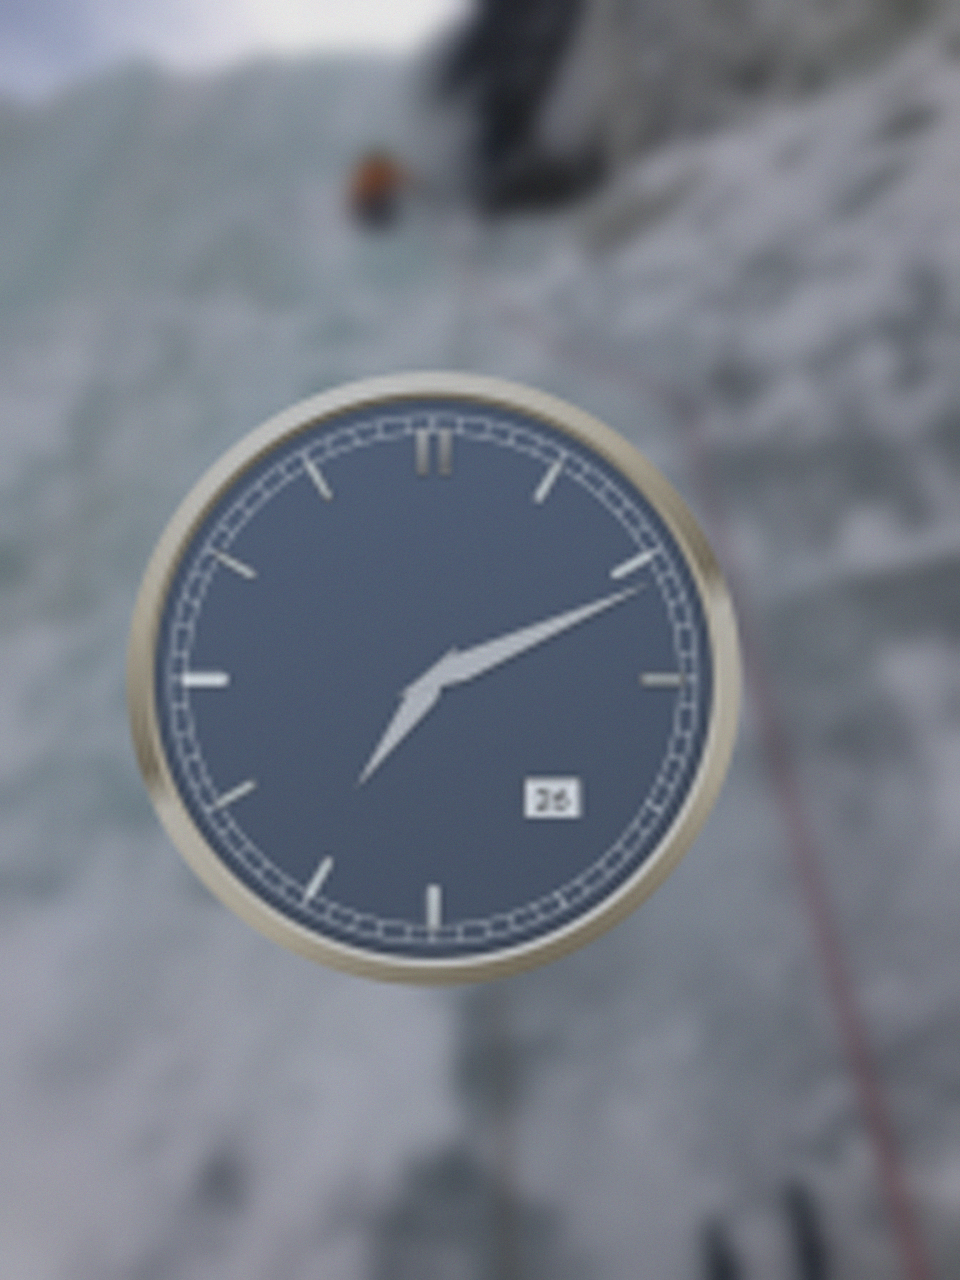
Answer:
7,11
